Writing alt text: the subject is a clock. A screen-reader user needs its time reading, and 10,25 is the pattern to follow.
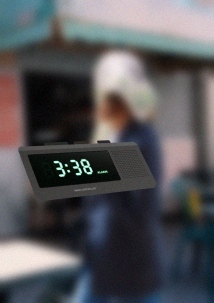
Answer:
3,38
